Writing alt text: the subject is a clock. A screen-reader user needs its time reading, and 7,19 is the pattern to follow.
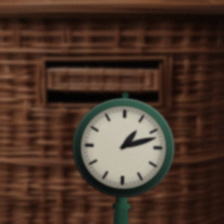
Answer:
1,12
